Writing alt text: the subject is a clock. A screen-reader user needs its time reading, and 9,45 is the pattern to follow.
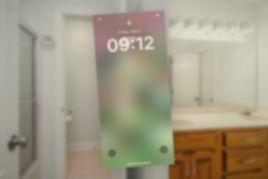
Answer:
9,12
